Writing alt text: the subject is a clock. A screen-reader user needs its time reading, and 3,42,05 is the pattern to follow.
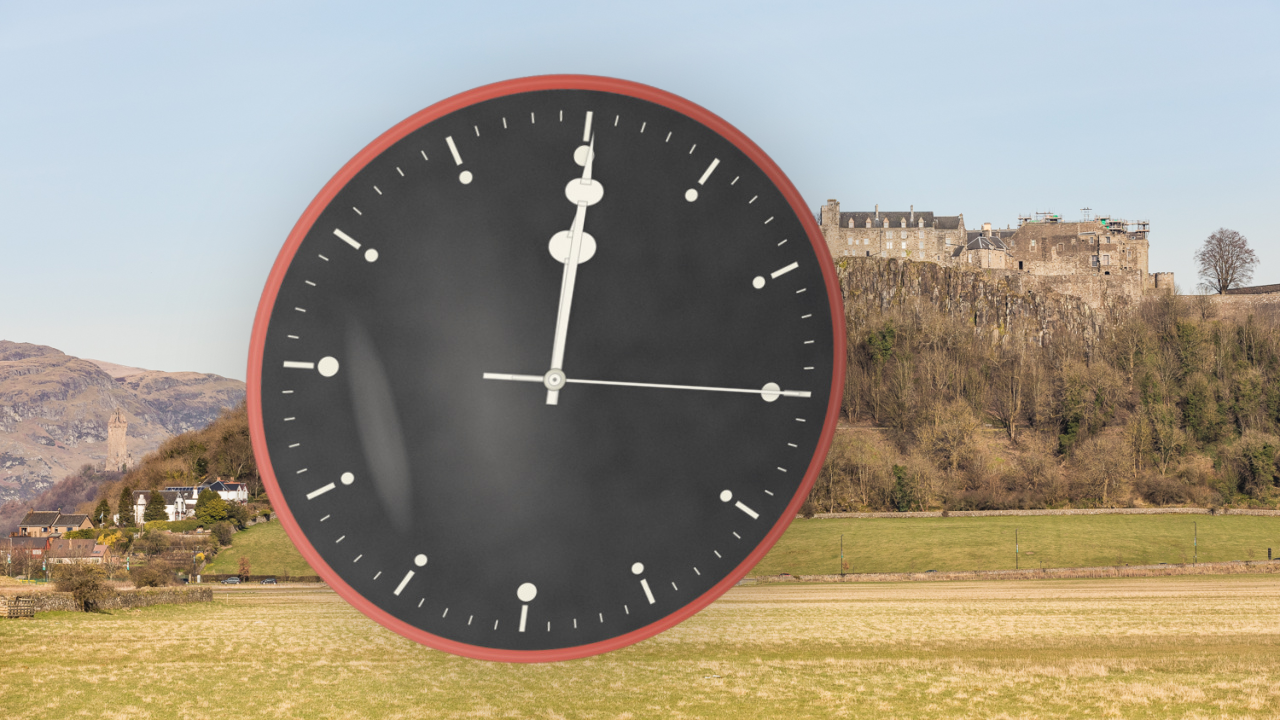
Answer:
12,00,15
